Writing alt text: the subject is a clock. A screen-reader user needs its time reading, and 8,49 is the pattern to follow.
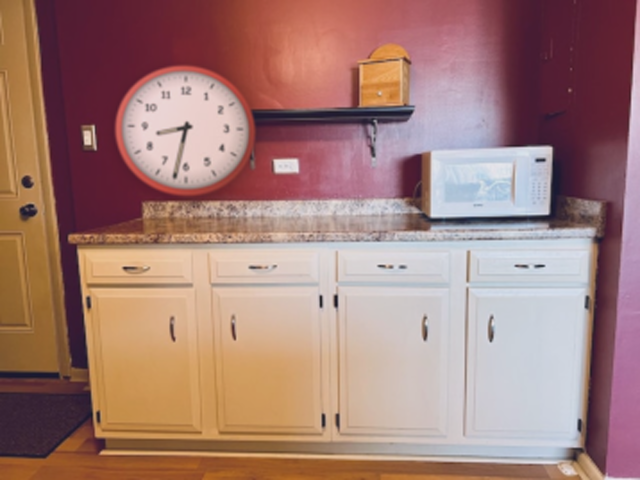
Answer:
8,32
